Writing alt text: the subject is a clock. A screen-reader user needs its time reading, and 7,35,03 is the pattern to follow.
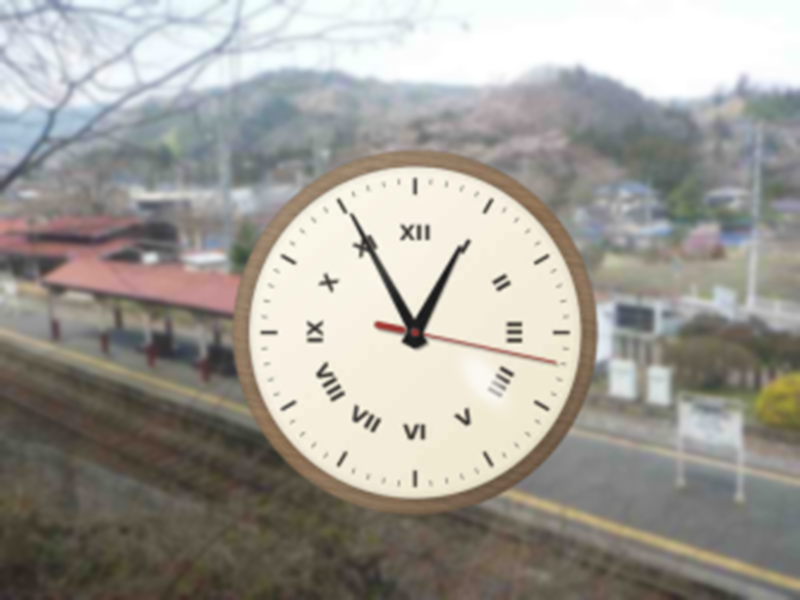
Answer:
12,55,17
